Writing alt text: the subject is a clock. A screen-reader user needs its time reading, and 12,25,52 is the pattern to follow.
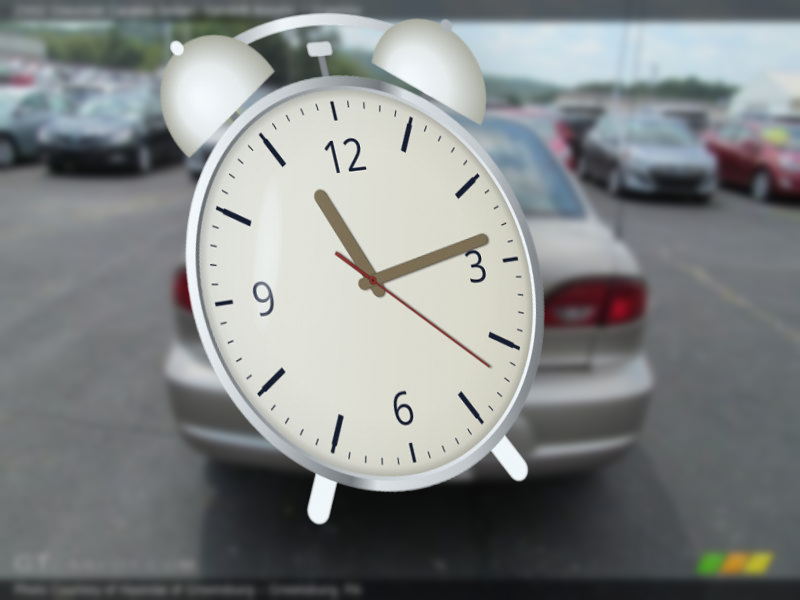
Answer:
11,13,22
